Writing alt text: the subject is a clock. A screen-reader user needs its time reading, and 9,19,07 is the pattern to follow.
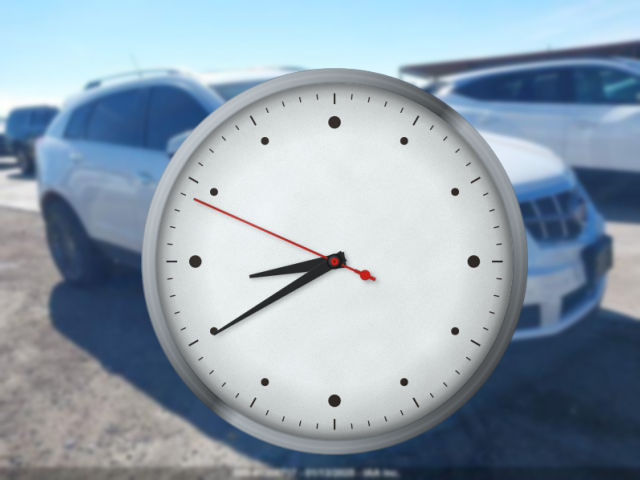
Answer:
8,39,49
